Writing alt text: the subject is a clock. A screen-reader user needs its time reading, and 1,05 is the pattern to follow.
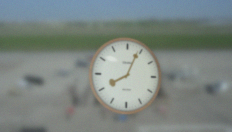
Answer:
8,04
